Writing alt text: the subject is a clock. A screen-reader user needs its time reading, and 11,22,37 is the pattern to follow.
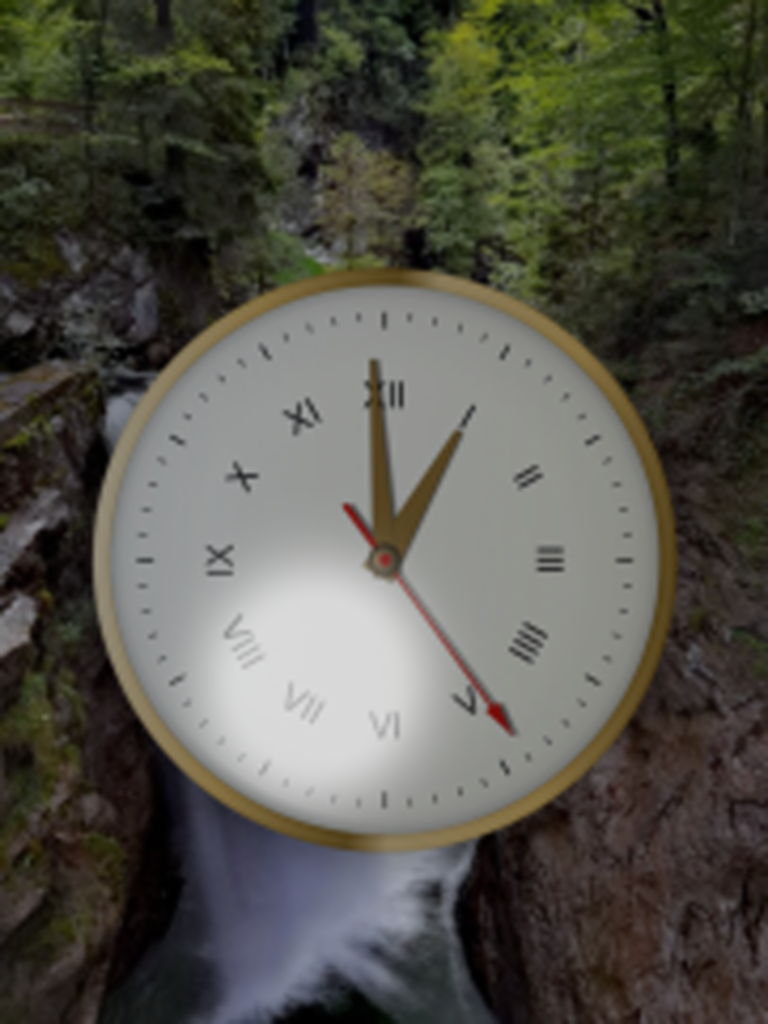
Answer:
12,59,24
